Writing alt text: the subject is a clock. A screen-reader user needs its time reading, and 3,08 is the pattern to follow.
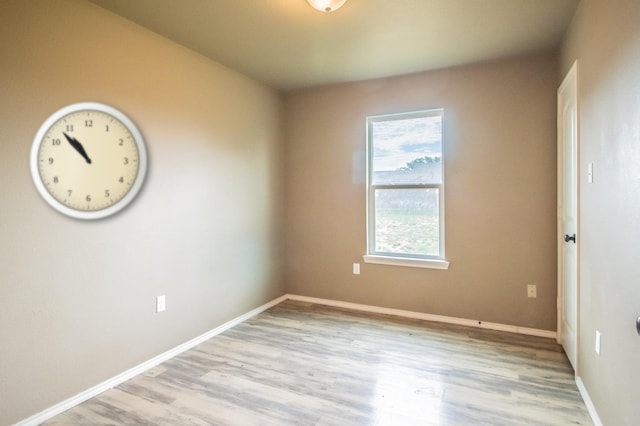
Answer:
10,53
